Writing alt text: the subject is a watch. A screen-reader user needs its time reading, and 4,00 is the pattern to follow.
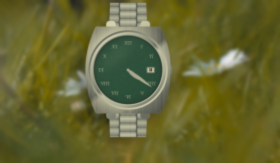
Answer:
4,21
